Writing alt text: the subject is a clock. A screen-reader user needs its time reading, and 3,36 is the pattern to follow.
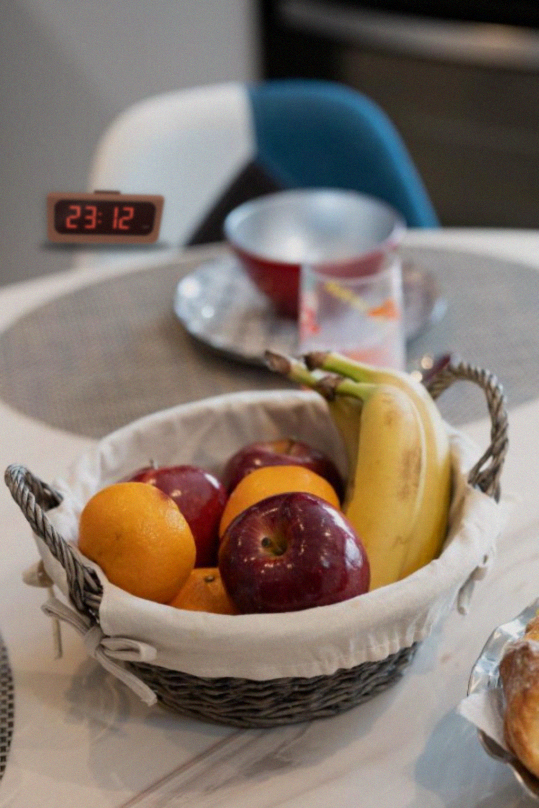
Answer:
23,12
